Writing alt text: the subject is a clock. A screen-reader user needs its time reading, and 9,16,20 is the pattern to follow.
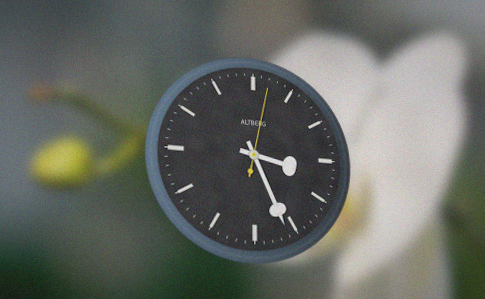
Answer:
3,26,02
